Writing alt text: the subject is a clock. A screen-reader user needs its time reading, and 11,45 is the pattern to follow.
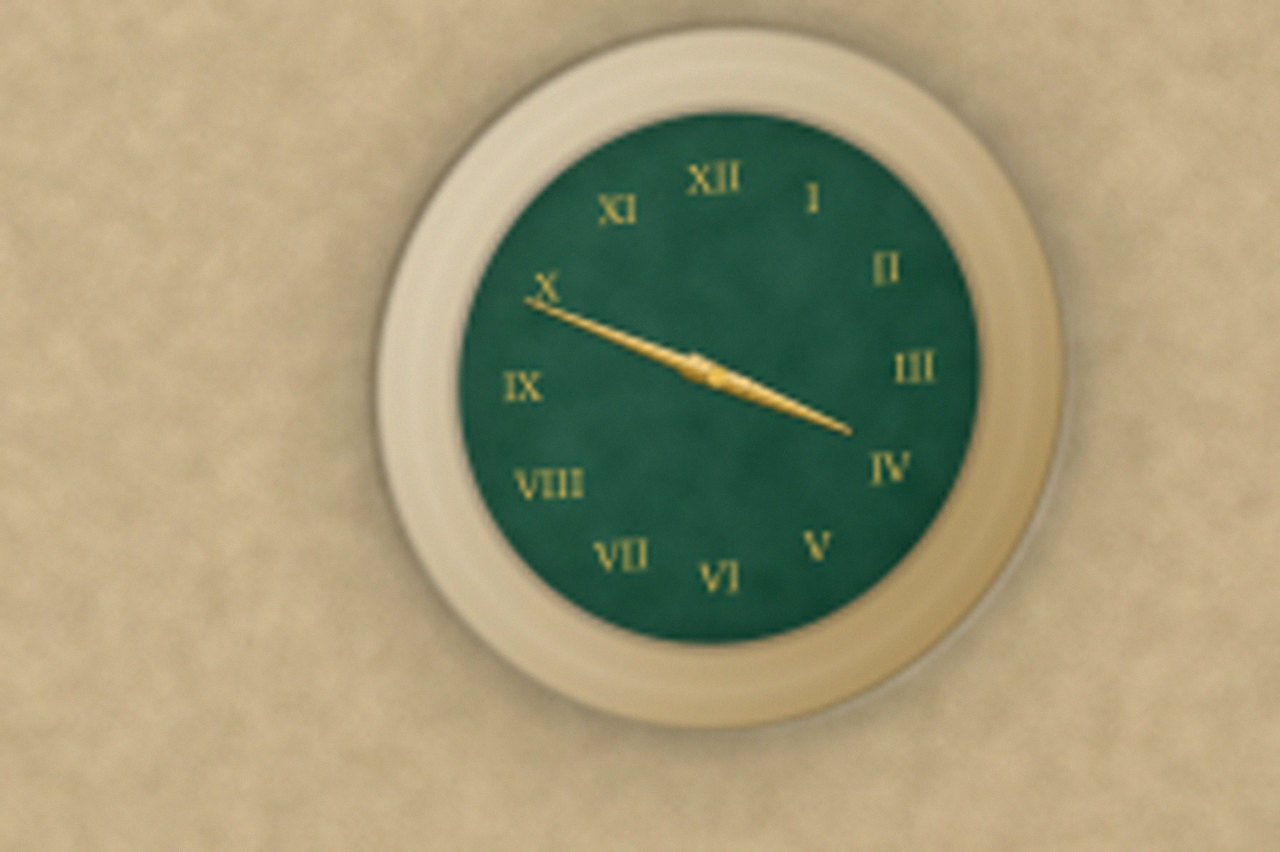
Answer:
3,49
